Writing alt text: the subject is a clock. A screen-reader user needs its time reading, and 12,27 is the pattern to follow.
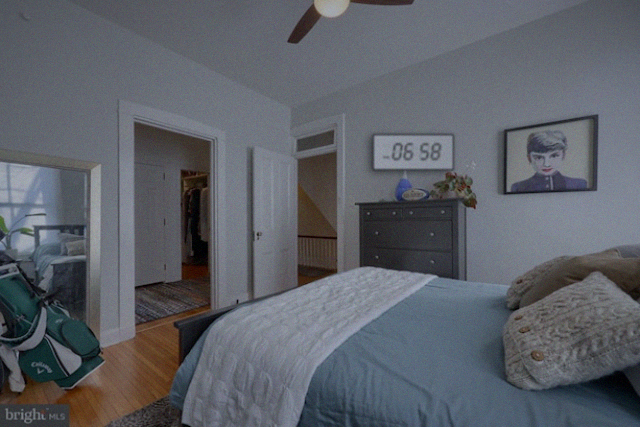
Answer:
6,58
